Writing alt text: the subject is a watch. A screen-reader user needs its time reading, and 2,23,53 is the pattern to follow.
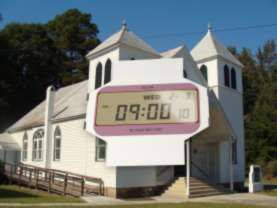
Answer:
9,00,10
